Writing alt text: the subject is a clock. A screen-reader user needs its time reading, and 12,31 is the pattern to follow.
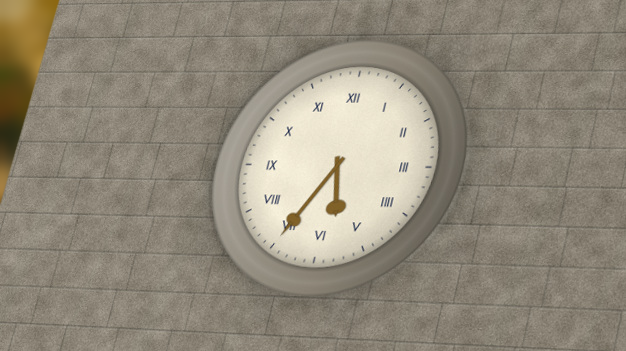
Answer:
5,35
